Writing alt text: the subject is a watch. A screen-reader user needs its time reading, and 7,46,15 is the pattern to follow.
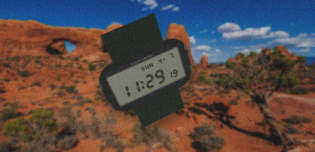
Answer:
11,29,19
